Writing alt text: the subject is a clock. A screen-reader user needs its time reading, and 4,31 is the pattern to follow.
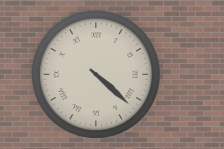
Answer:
4,22
